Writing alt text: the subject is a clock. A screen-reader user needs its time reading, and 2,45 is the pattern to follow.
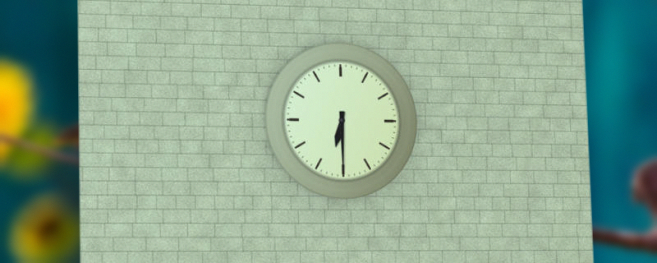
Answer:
6,30
